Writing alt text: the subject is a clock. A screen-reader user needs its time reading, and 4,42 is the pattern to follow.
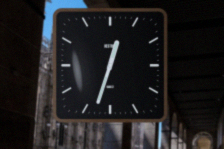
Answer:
12,33
